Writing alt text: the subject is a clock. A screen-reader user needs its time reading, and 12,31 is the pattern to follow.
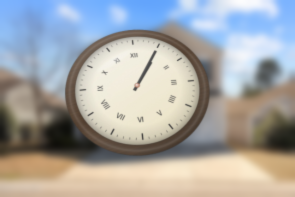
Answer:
1,05
